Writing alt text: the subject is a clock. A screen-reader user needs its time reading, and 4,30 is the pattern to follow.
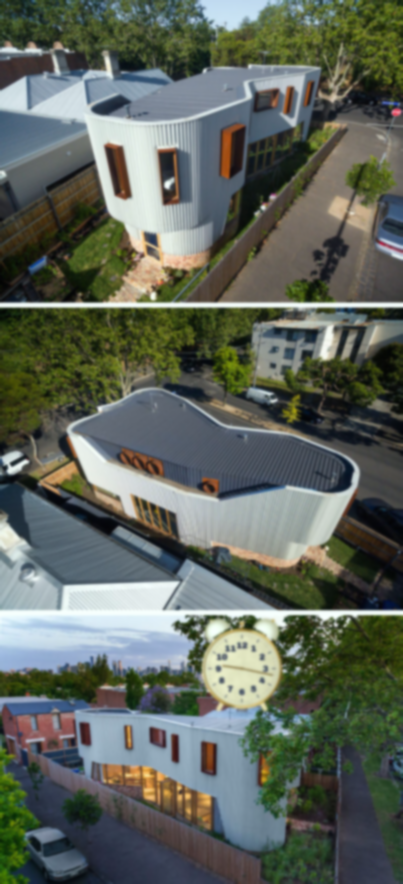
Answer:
9,17
